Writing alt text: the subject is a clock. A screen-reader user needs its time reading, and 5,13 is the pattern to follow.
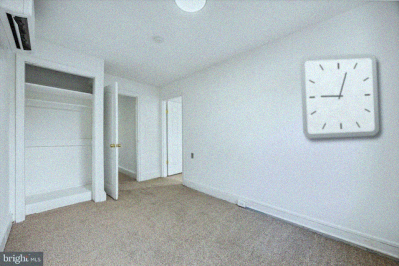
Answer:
9,03
